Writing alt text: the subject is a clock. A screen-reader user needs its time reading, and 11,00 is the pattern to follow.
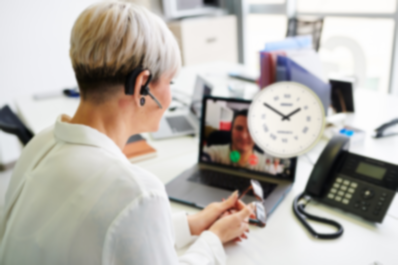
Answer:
1,50
